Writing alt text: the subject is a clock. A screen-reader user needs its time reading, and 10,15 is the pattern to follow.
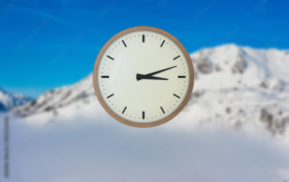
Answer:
3,12
